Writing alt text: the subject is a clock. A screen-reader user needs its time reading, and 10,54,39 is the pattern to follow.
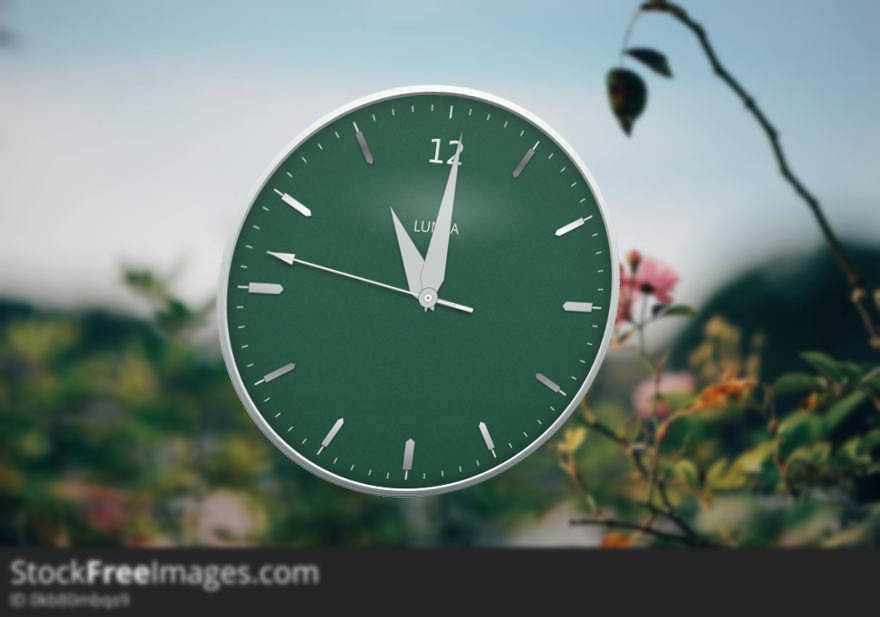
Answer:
11,00,47
